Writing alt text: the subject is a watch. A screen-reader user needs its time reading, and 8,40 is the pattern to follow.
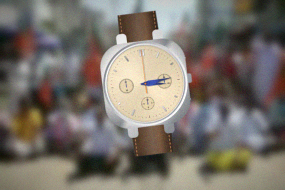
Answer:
3,14
